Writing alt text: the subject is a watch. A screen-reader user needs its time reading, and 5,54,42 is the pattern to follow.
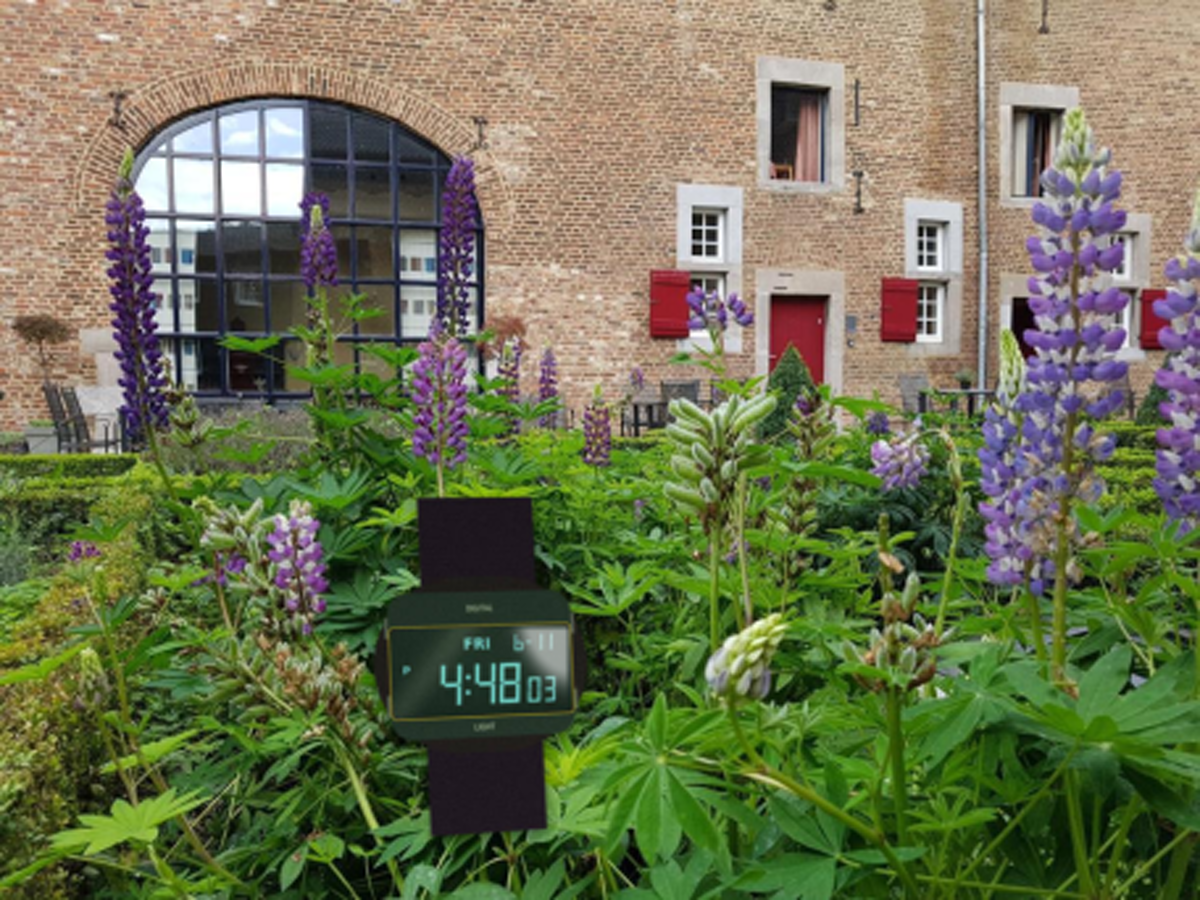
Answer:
4,48,03
